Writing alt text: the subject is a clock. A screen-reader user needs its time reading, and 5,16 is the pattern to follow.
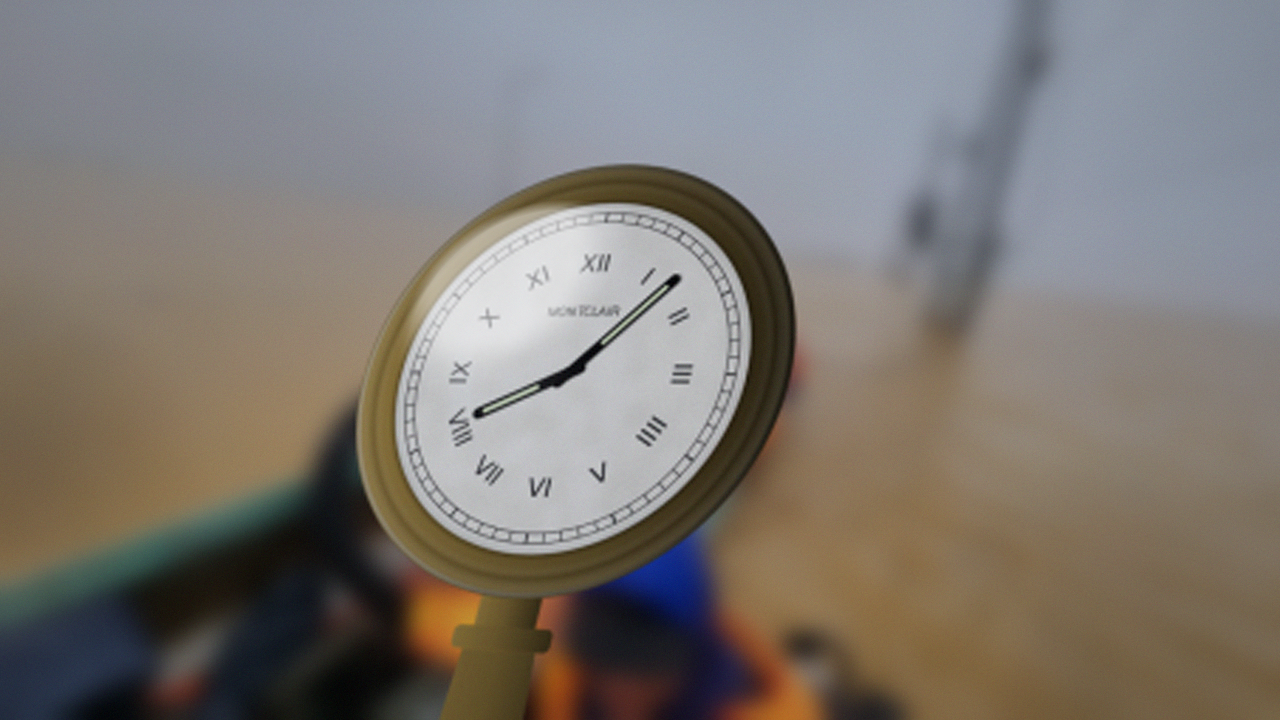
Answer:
8,07
